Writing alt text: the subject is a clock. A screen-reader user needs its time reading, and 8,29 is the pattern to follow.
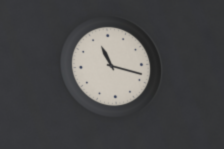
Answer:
11,18
